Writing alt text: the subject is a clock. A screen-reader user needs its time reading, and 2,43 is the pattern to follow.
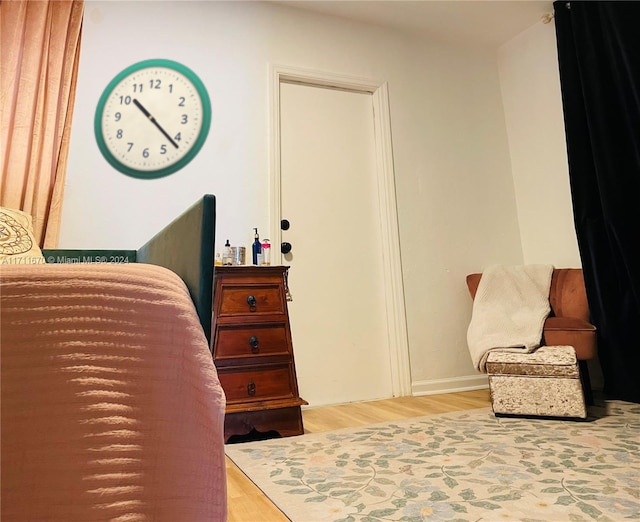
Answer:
10,22
